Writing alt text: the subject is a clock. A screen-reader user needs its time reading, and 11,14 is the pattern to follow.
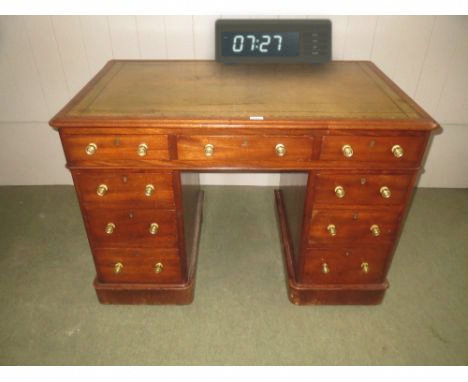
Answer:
7,27
